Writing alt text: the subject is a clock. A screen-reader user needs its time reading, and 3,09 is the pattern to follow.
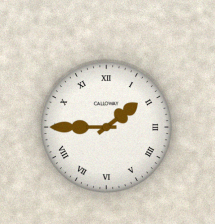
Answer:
1,45
